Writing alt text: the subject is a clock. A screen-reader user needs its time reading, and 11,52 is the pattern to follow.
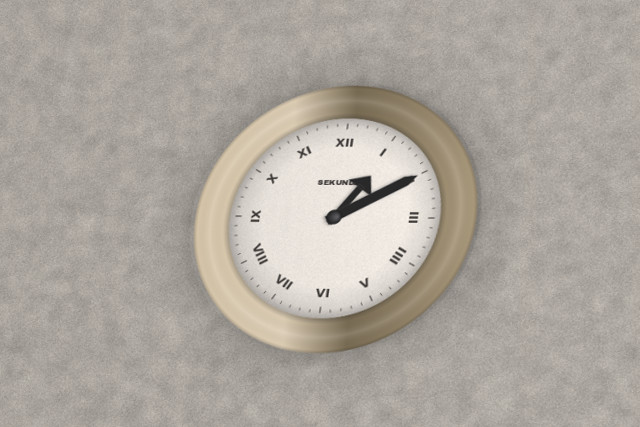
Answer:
1,10
